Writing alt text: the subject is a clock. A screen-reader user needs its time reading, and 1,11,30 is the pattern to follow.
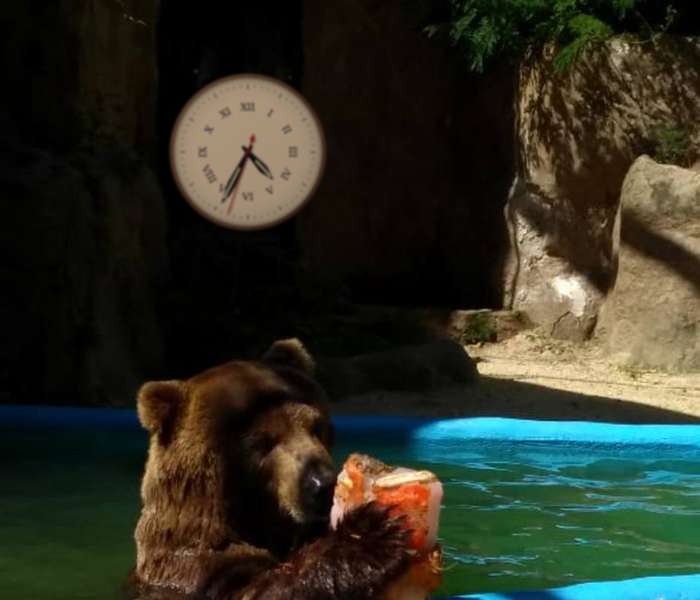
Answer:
4,34,33
